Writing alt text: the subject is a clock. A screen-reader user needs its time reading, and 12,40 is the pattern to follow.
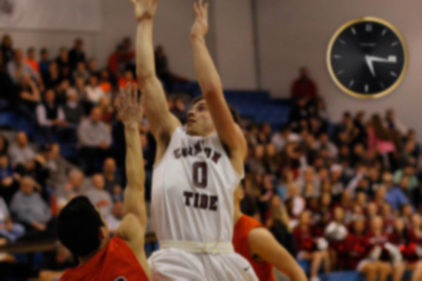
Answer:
5,16
